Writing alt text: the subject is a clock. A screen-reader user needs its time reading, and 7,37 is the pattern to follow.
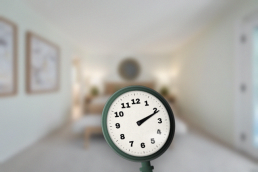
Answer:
2,11
